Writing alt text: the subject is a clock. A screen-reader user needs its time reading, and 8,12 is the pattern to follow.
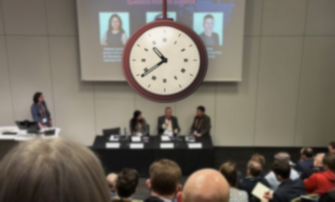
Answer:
10,39
